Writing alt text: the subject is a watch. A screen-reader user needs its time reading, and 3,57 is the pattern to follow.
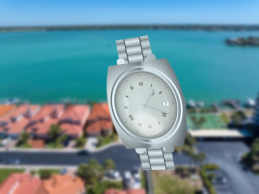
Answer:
1,19
